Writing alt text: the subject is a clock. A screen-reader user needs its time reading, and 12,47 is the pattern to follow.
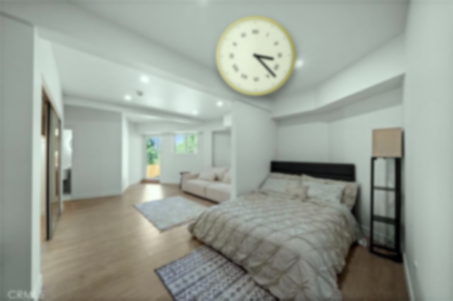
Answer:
3,23
